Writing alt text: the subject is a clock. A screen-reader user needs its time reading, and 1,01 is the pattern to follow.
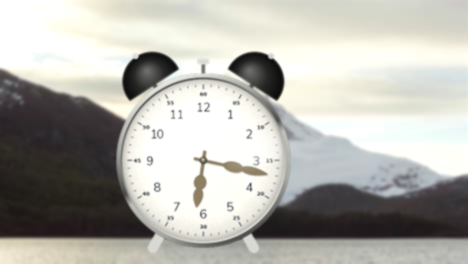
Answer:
6,17
